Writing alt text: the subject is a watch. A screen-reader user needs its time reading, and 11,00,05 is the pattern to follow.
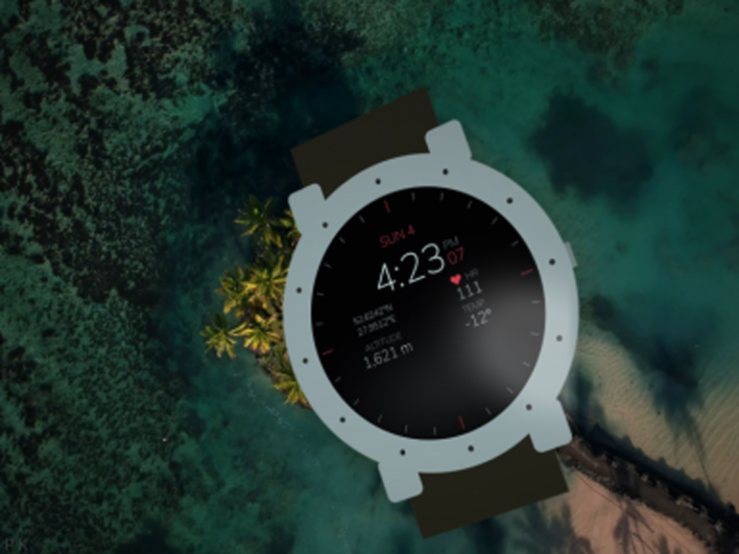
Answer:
4,23,07
